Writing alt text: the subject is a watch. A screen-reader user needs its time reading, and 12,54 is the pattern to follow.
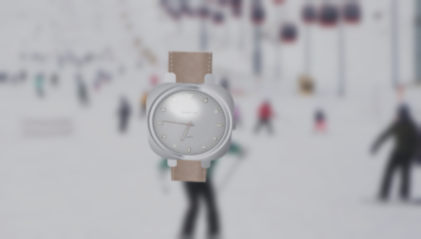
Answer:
6,46
